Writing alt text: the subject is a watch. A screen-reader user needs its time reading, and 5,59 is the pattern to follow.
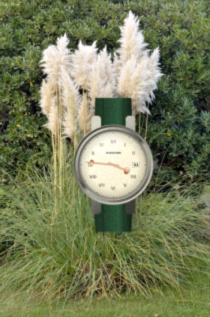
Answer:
3,46
